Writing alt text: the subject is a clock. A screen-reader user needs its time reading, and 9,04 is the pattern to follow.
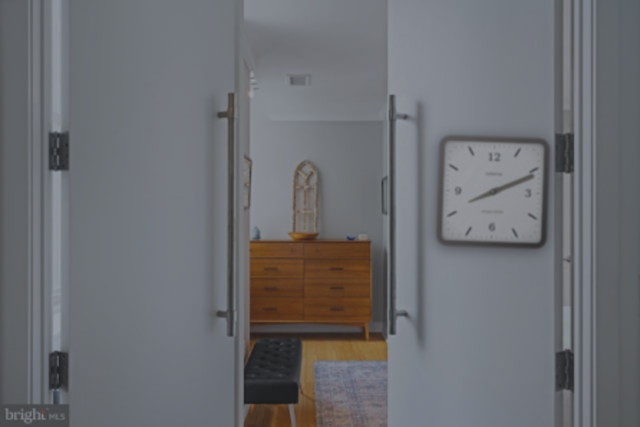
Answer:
8,11
